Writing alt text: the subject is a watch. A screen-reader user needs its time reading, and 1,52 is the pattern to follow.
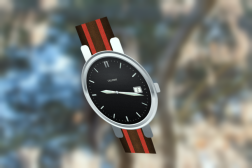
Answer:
9,17
